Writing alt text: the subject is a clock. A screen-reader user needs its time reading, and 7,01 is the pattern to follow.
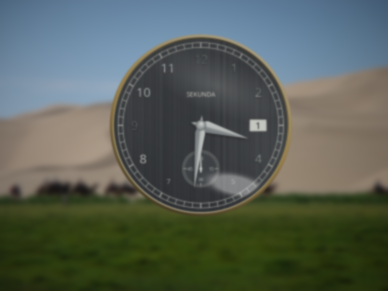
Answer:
3,31
